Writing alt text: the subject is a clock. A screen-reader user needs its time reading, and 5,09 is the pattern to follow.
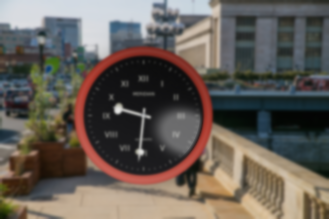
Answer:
9,31
